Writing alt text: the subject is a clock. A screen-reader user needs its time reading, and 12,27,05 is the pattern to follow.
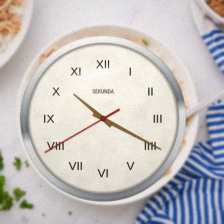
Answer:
10,19,40
